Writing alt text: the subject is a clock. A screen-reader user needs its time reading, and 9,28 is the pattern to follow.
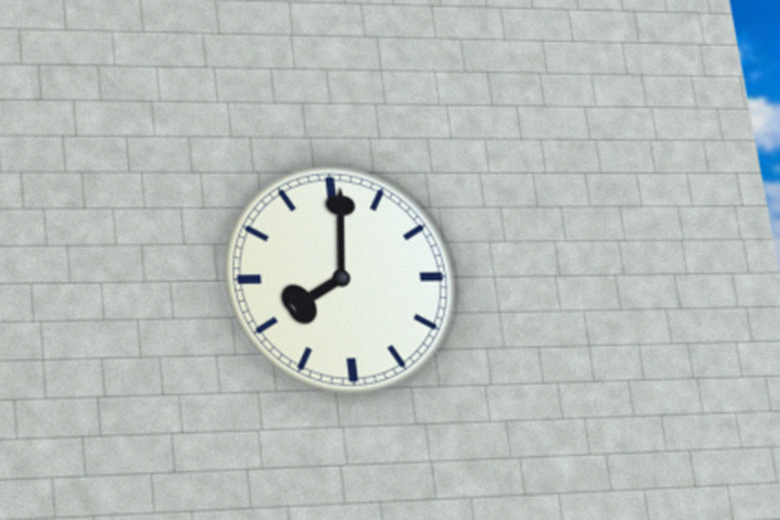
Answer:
8,01
